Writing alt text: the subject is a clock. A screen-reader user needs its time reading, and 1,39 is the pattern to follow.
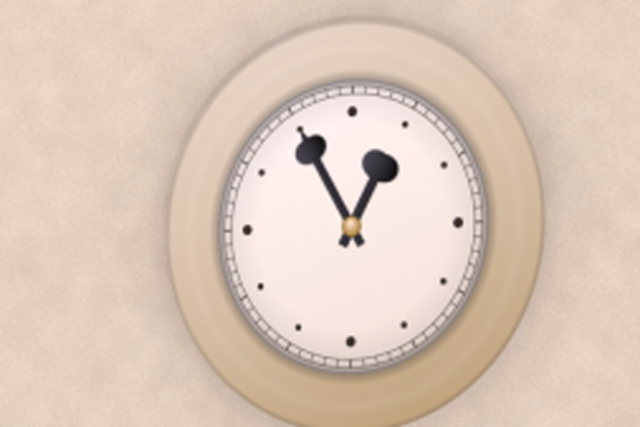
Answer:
12,55
